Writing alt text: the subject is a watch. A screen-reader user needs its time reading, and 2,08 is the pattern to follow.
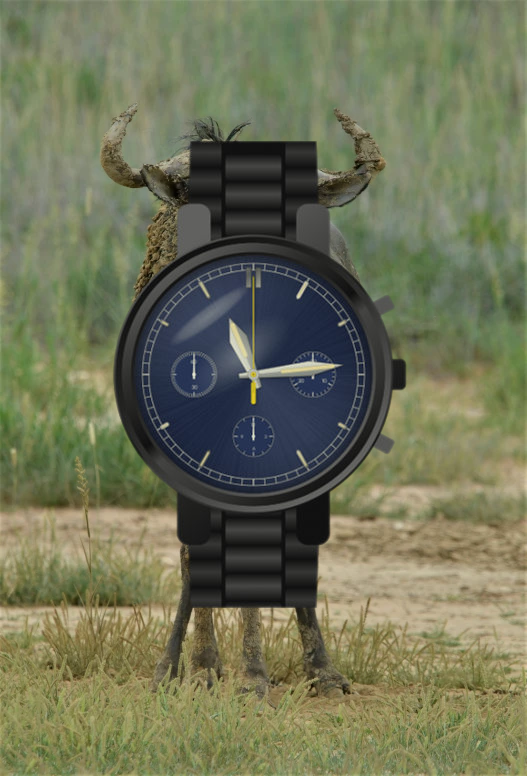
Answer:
11,14
